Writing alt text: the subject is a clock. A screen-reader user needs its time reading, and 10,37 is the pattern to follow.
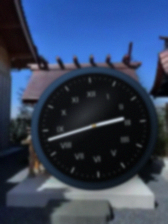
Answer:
2,43
